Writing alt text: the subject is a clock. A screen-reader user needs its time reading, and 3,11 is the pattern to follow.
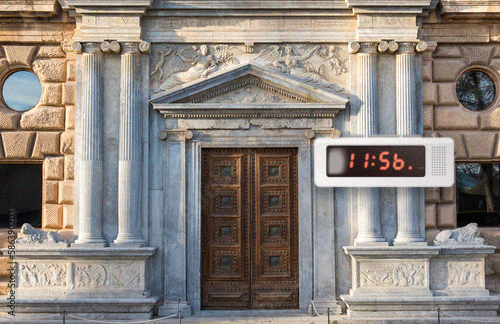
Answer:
11,56
